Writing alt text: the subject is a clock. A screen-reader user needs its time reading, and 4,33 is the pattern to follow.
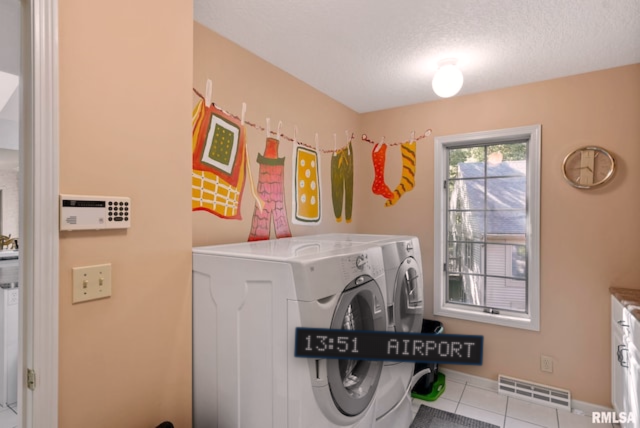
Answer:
13,51
